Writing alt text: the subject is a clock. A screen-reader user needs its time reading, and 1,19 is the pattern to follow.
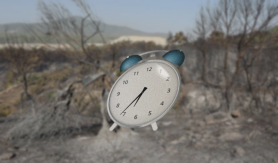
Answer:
6,36
